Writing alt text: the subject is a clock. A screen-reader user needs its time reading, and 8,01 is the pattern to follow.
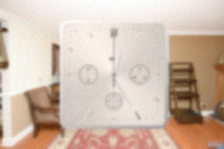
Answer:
12,25
